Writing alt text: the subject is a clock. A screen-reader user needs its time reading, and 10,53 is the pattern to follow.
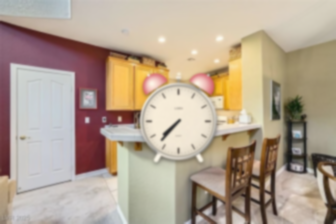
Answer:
7,37
